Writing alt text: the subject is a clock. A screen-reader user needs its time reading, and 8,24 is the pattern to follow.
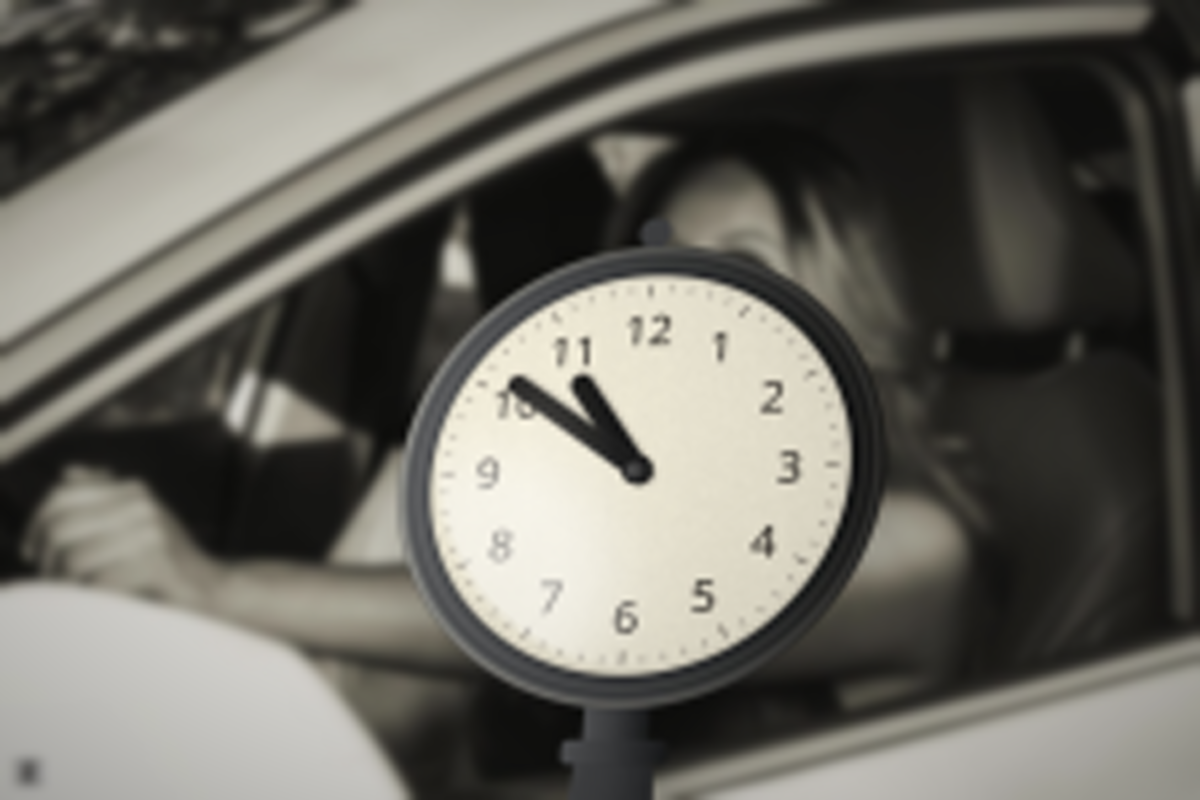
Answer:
10,51
